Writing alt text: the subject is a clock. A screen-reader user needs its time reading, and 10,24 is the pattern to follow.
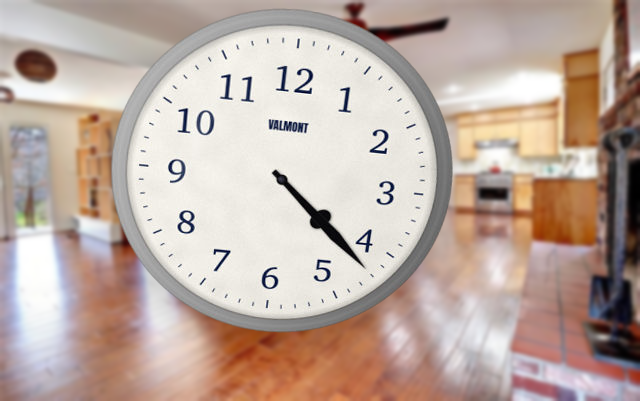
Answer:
4,22
